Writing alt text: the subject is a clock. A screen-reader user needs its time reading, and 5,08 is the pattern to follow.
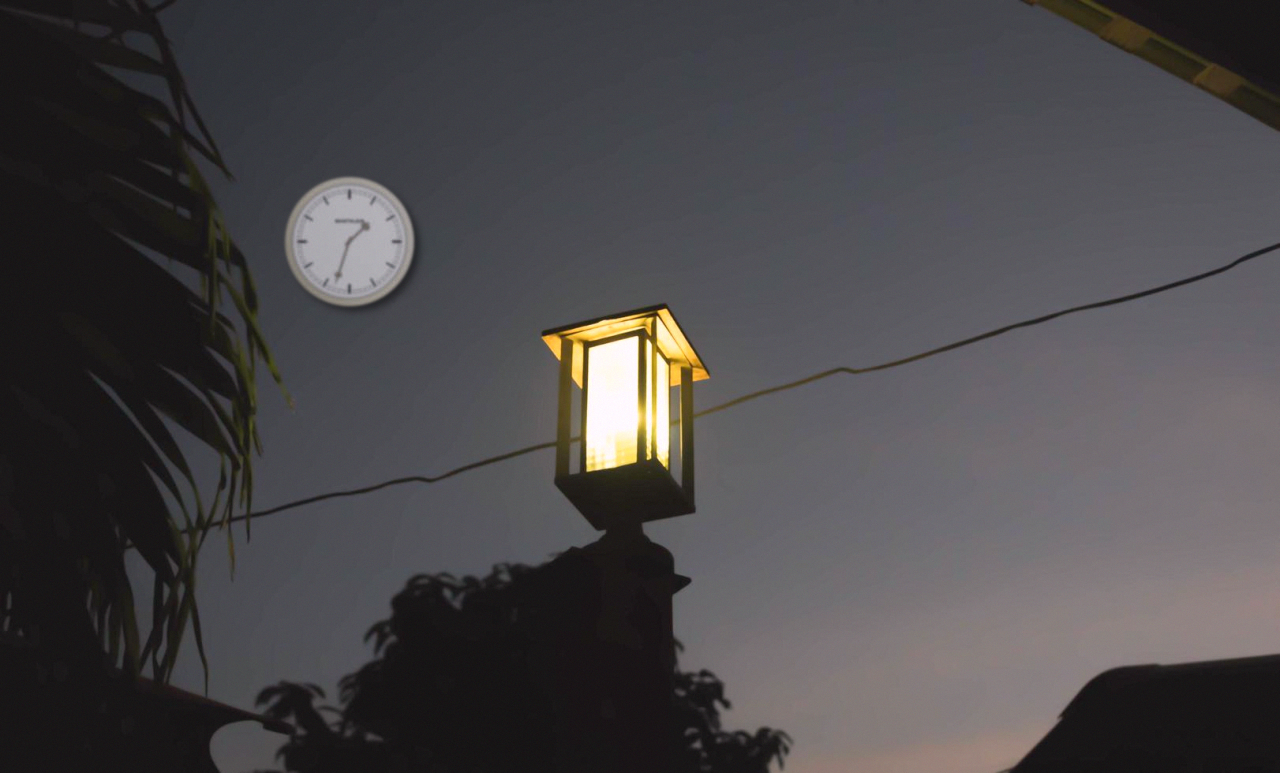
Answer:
1,33
